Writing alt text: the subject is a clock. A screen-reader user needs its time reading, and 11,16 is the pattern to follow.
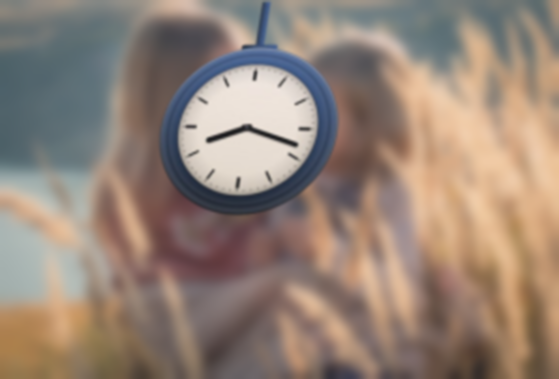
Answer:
8,18
